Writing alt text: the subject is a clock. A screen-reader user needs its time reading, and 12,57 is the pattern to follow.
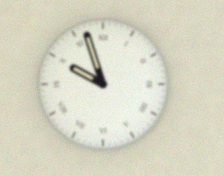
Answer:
9,57
